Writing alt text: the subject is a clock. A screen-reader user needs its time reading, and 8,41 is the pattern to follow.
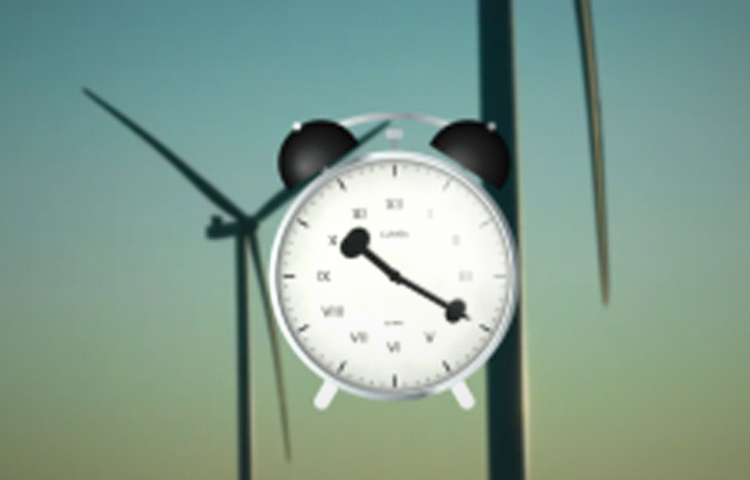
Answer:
10,20
